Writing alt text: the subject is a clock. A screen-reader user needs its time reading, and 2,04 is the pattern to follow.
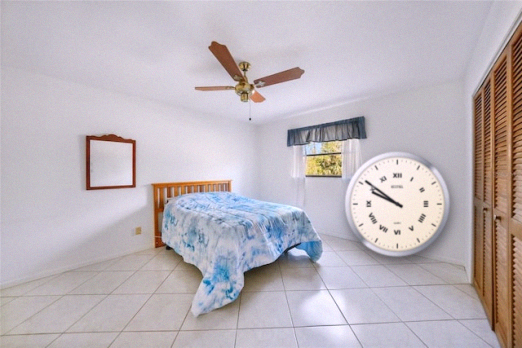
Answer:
9,51
